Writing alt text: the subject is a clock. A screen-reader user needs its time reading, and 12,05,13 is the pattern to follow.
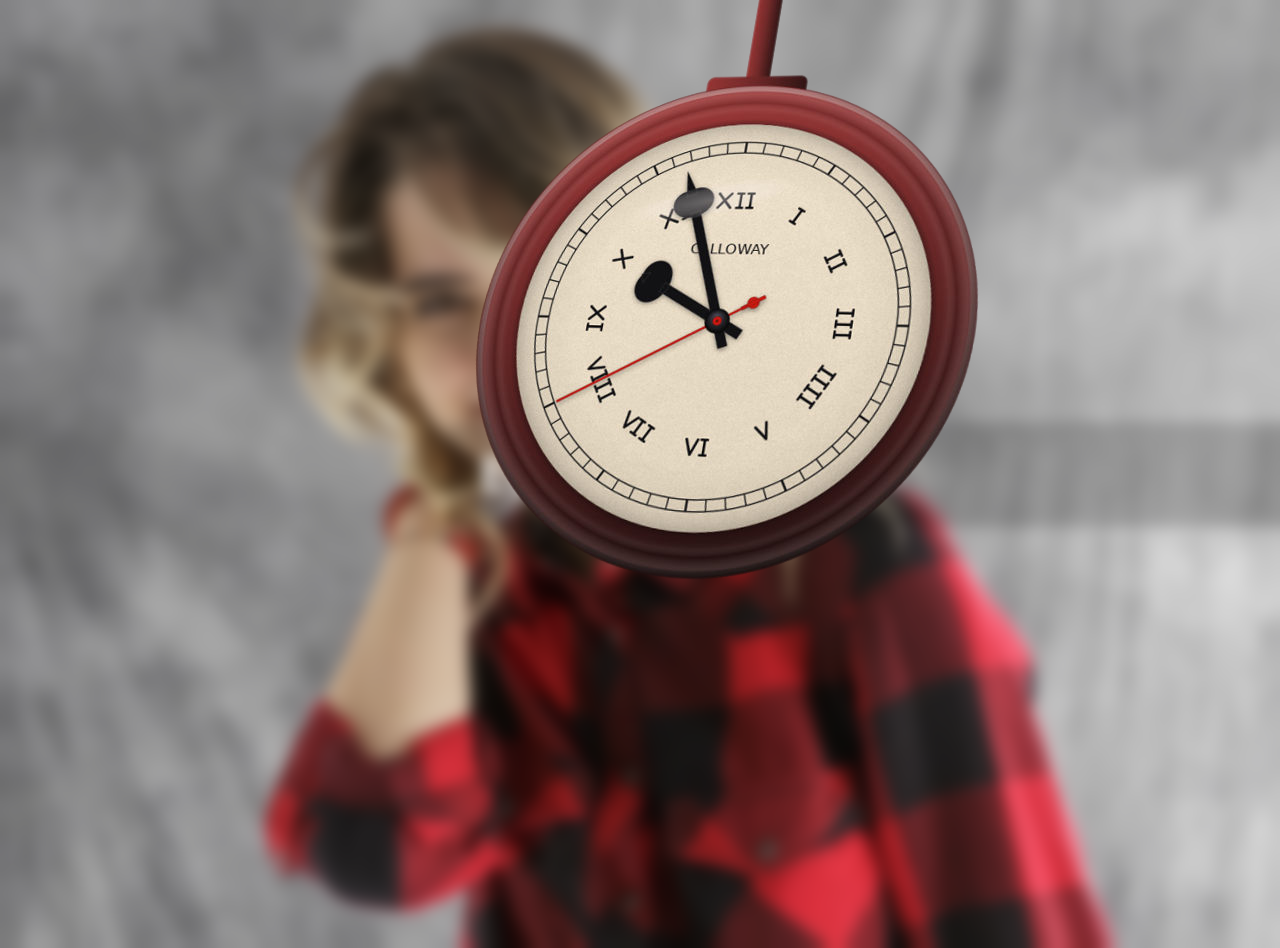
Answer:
9,56,40
